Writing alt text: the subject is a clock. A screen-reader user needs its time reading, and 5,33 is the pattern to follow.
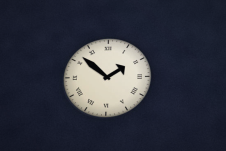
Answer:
1,52
